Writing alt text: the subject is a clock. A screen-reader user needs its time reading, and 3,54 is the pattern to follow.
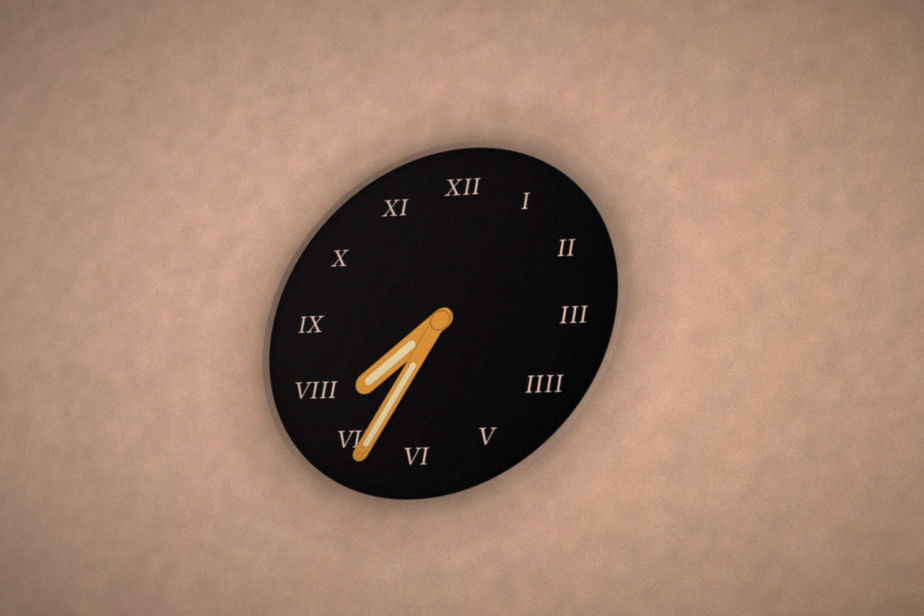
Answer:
7,34
